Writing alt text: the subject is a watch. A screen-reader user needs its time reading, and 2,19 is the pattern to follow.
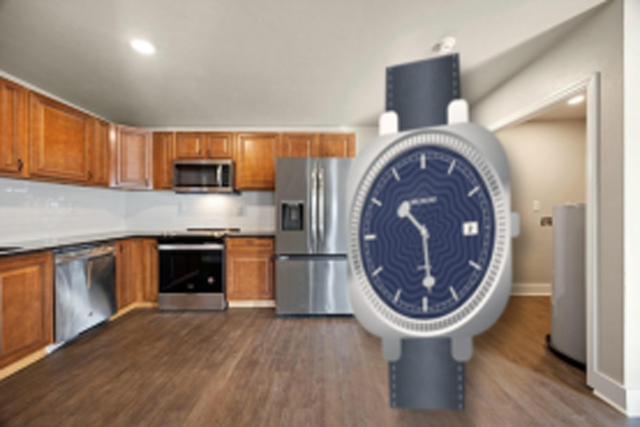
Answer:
10,29
